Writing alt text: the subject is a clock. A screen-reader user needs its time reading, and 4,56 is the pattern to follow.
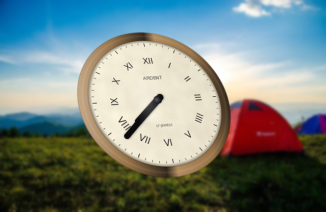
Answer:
7,38
